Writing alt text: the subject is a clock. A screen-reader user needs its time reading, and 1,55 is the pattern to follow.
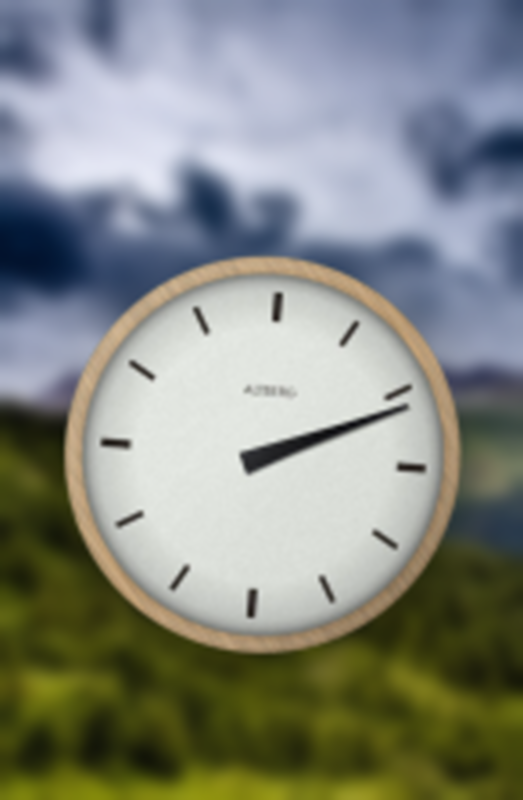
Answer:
2,11
